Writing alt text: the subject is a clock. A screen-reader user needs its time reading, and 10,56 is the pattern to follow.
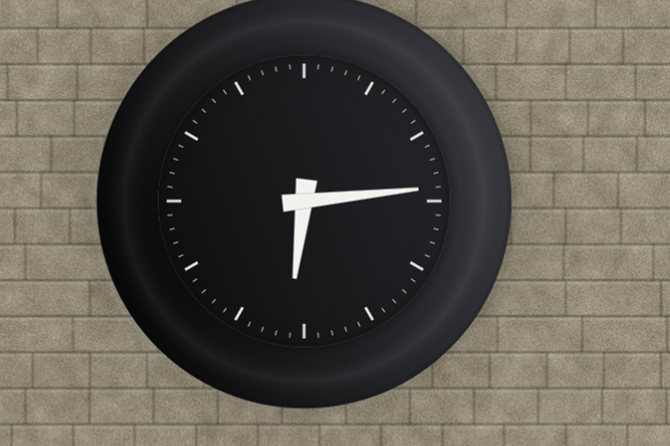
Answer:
6,14
